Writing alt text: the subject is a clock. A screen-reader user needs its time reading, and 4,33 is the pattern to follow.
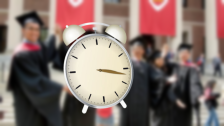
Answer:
3,17
